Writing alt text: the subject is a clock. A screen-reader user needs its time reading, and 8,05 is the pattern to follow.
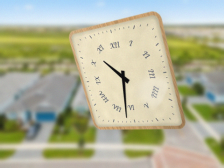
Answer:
10,32
